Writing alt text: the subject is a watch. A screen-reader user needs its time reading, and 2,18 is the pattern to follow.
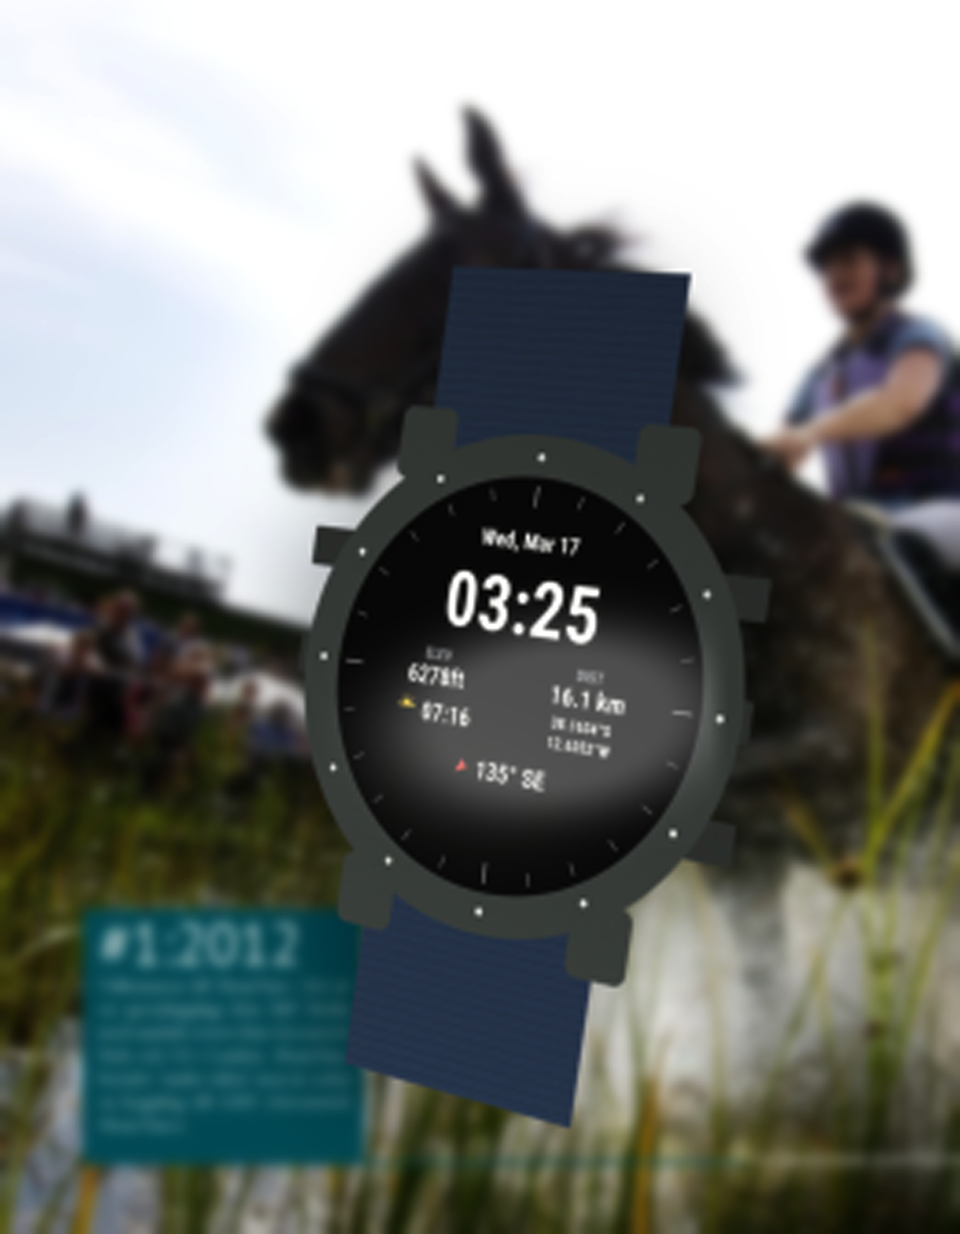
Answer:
3,25
